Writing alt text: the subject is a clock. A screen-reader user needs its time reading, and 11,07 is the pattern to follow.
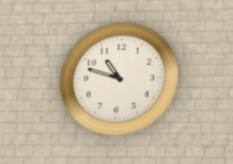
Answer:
10,48
